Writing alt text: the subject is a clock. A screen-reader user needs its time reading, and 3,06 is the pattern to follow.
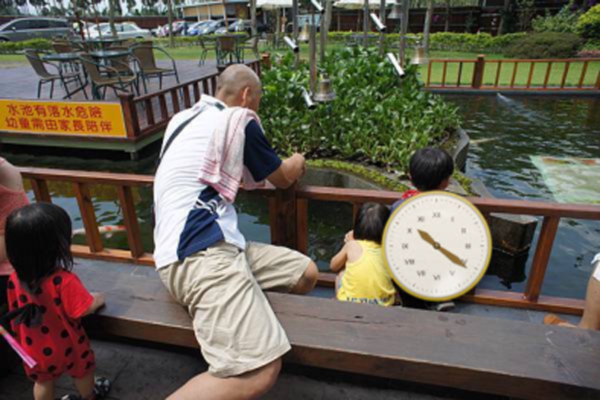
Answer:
10,21
